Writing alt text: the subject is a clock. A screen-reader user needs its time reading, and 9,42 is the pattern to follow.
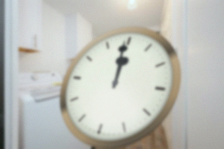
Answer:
11,59
